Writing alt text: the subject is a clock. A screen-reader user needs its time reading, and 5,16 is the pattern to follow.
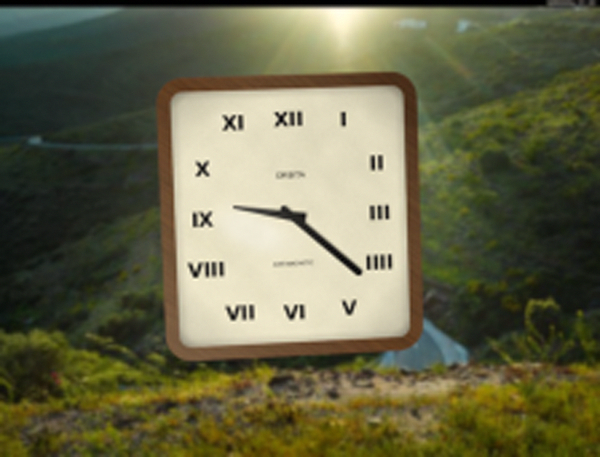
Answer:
9,22
